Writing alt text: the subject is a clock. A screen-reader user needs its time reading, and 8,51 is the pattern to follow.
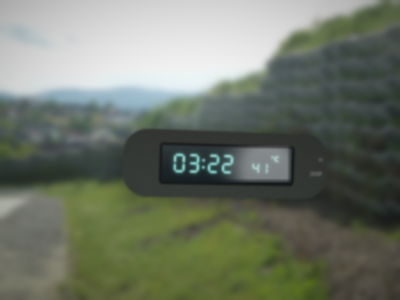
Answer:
3,22
